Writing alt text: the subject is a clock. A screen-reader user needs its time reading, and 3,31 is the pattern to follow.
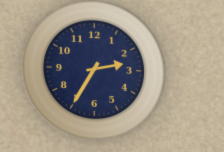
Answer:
2,35
